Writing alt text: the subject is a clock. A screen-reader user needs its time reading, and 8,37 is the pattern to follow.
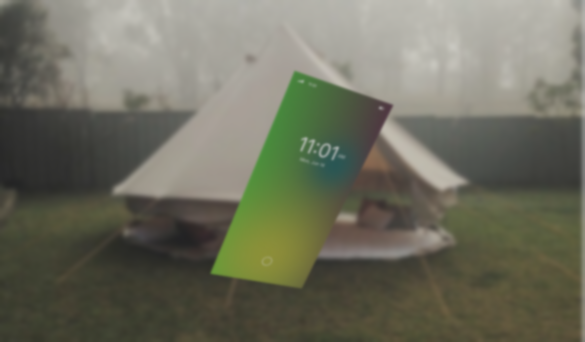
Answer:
11,01
